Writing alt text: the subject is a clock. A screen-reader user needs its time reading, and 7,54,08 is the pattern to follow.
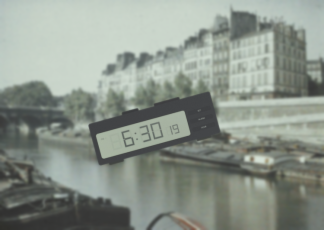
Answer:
6,30,19
